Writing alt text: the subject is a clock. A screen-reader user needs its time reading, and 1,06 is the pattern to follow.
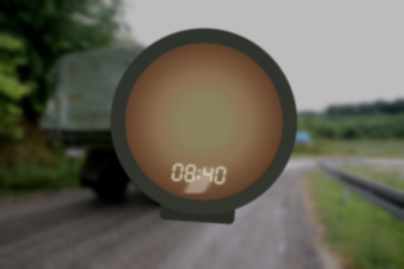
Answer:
8,40
